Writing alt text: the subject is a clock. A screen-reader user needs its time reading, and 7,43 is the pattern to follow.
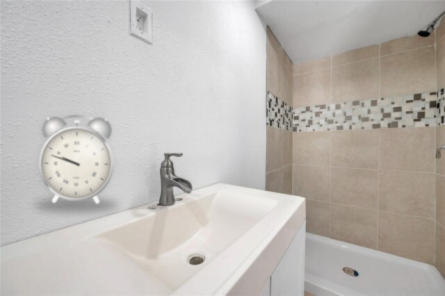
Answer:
9,48
